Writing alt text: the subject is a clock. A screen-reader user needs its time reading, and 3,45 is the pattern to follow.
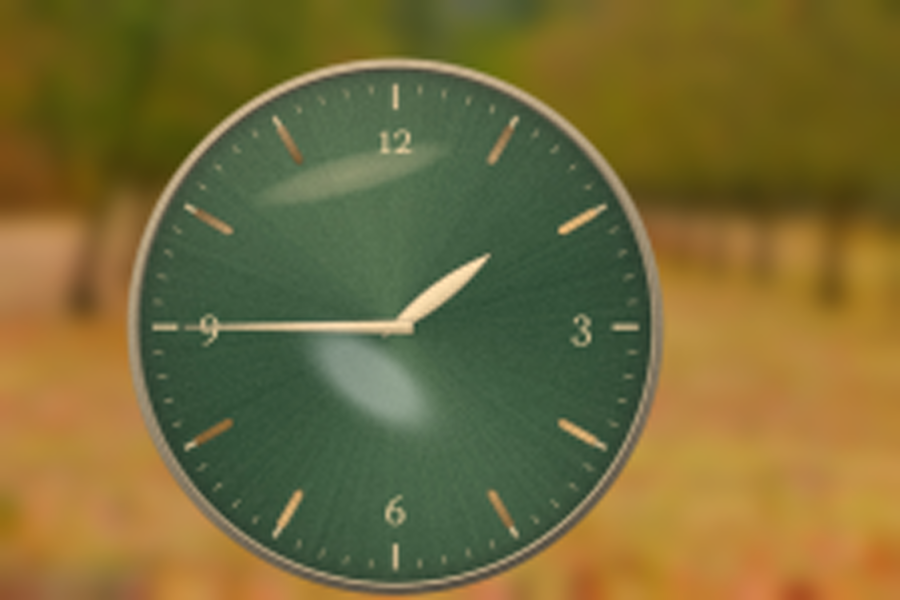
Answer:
1,45
